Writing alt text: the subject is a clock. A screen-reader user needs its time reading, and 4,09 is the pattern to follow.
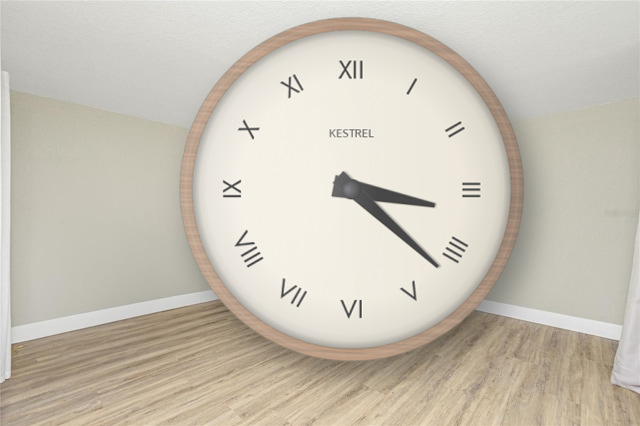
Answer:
3,22
